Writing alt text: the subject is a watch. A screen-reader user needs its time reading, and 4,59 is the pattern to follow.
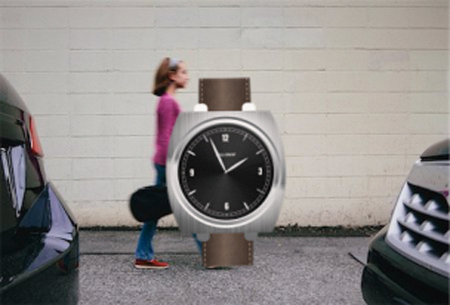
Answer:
1,56
